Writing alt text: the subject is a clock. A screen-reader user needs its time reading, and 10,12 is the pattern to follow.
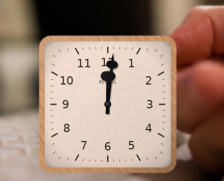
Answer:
12,01
